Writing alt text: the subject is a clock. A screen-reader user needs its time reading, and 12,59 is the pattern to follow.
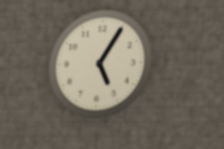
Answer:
5,05
